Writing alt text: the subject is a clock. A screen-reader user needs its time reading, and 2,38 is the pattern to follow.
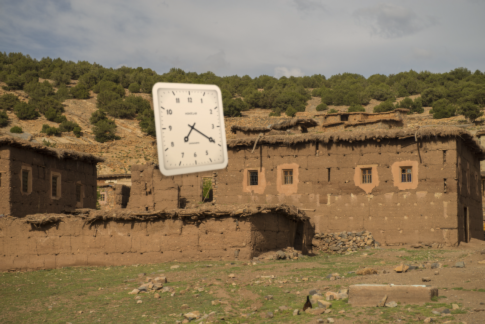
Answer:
7,20
